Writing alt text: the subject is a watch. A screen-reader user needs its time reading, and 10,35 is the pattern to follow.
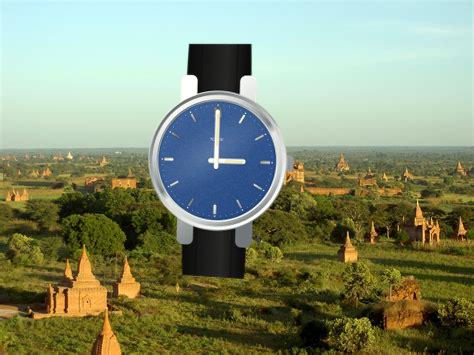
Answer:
3,00
